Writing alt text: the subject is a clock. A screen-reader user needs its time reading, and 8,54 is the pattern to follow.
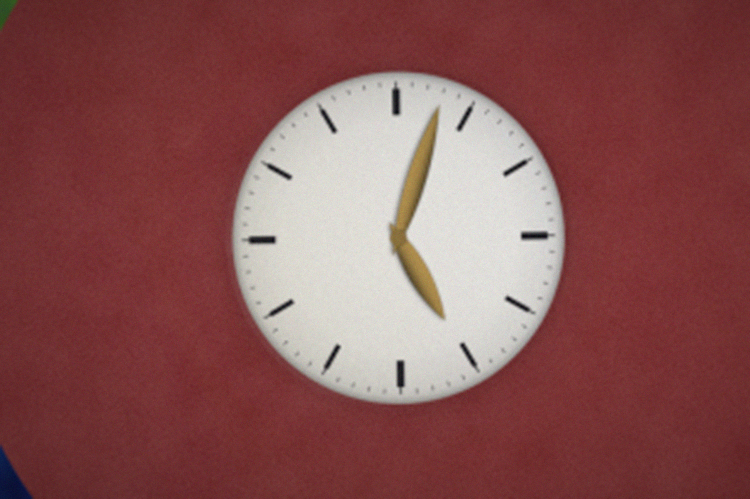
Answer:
5,03
